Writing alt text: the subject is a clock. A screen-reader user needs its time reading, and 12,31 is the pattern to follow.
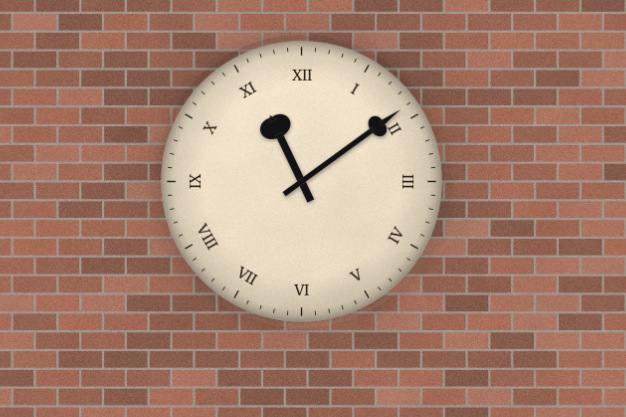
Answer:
11,09
